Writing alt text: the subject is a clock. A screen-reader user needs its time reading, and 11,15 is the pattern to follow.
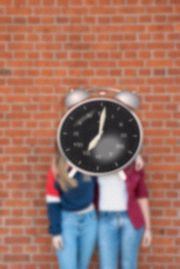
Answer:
7,01
